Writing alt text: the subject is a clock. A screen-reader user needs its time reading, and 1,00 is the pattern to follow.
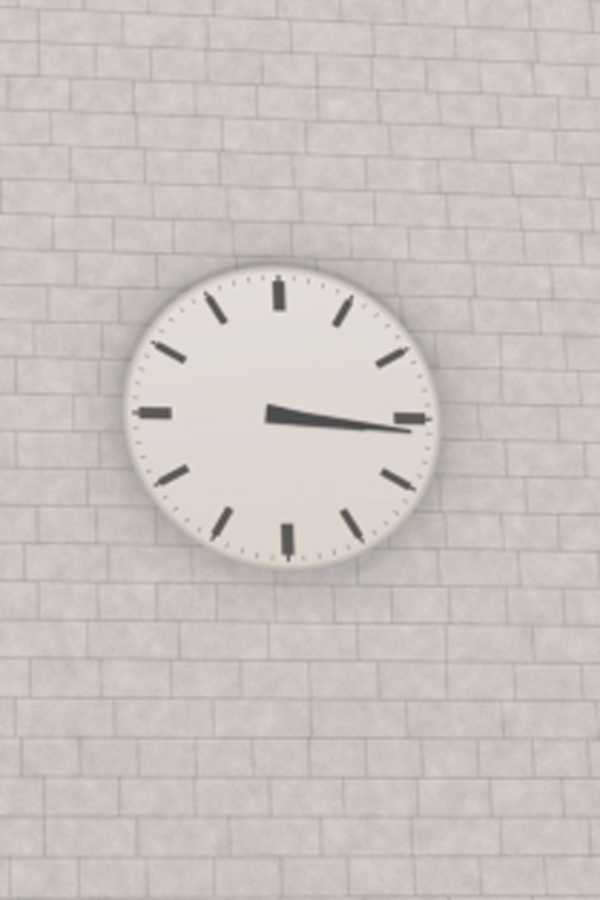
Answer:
3,16
